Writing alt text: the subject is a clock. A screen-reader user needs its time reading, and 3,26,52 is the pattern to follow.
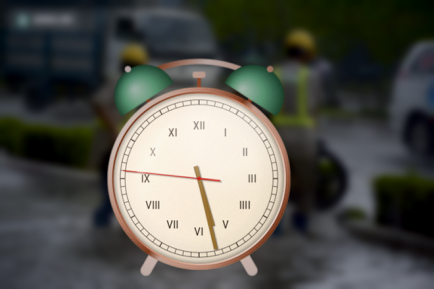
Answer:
5,27,46
